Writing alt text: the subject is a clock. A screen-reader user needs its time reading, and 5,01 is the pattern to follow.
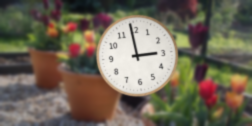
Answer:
2,59
